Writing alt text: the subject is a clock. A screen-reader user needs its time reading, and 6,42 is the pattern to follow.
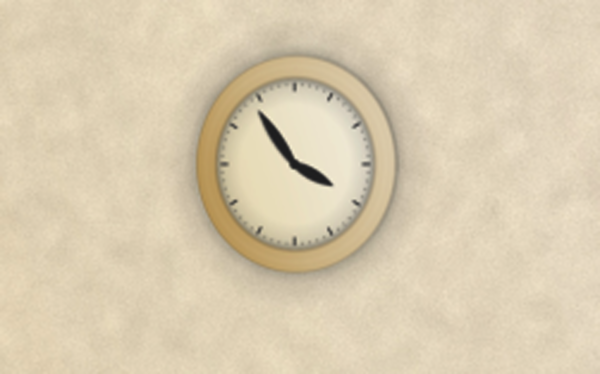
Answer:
3,54
